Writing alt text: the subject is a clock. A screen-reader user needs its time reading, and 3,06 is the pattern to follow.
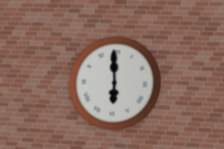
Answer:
5,59
